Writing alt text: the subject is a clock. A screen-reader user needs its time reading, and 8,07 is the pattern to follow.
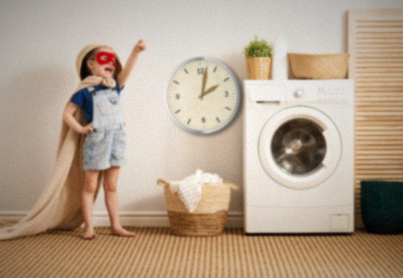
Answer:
2,02
